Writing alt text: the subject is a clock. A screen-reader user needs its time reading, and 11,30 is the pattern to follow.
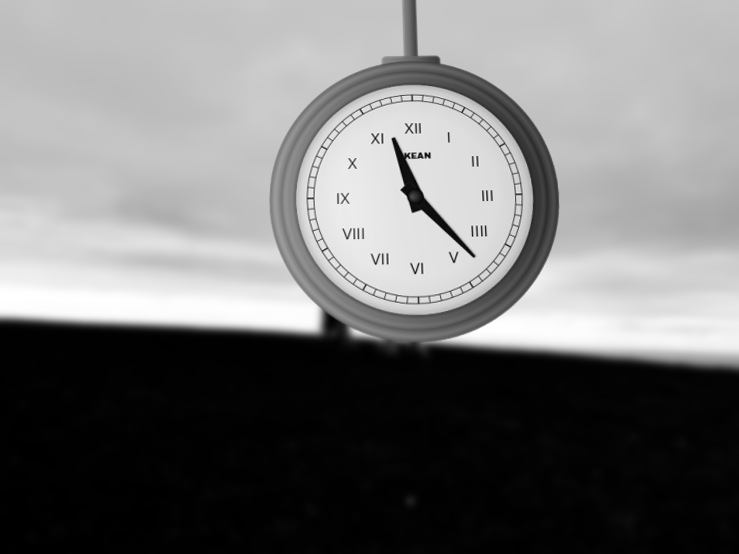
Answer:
11,23
